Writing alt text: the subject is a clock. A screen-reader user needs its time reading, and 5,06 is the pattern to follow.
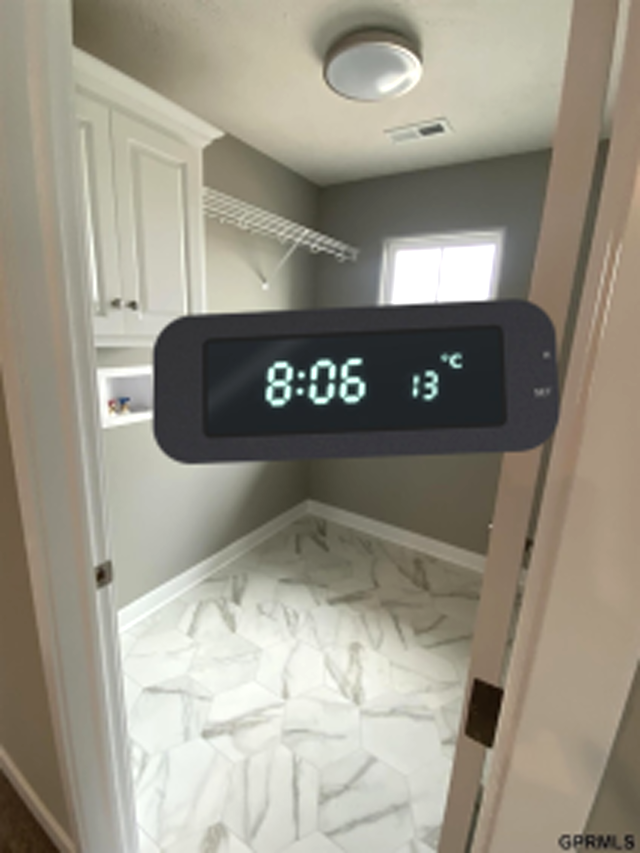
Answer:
8,06
